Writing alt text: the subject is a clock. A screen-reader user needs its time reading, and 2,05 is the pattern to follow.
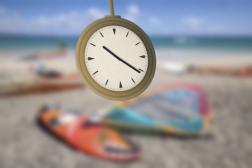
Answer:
10,21
